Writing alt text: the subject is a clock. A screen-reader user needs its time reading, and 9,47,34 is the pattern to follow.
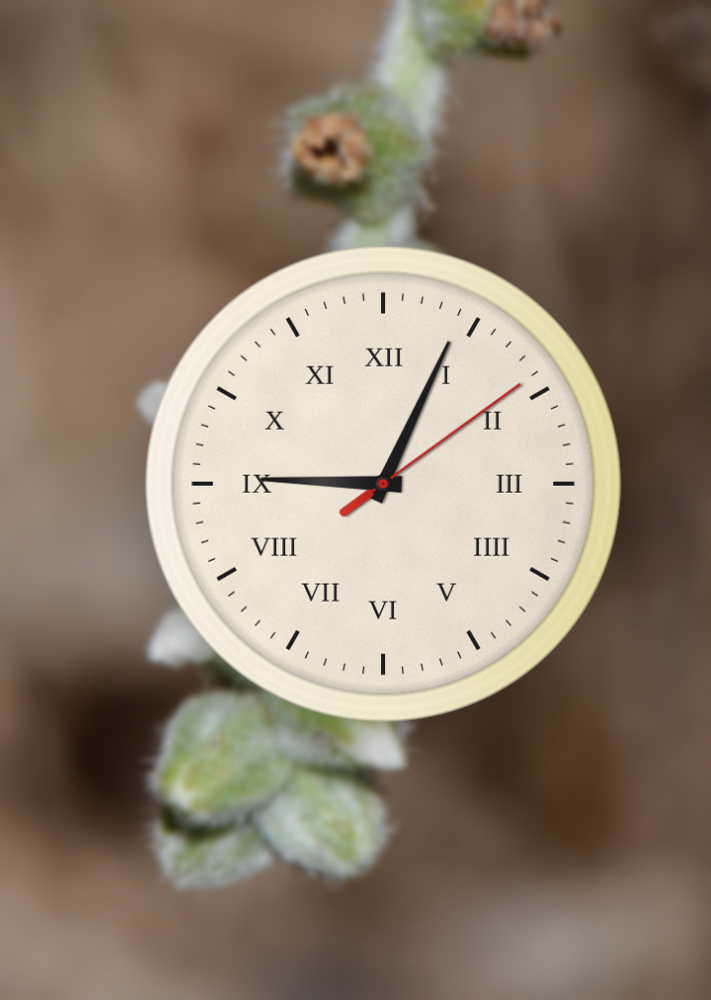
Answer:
9,04,09
